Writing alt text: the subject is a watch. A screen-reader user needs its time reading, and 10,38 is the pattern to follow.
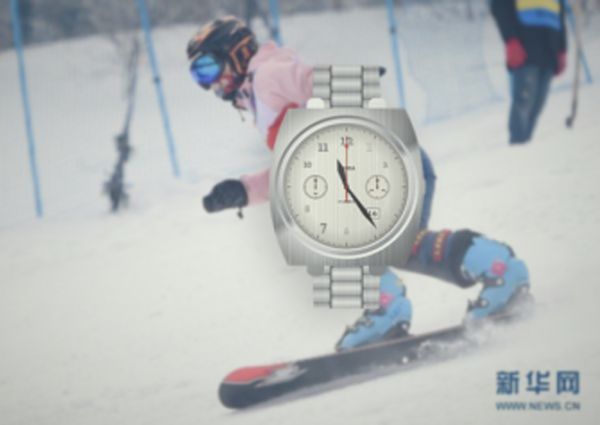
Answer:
11,24
